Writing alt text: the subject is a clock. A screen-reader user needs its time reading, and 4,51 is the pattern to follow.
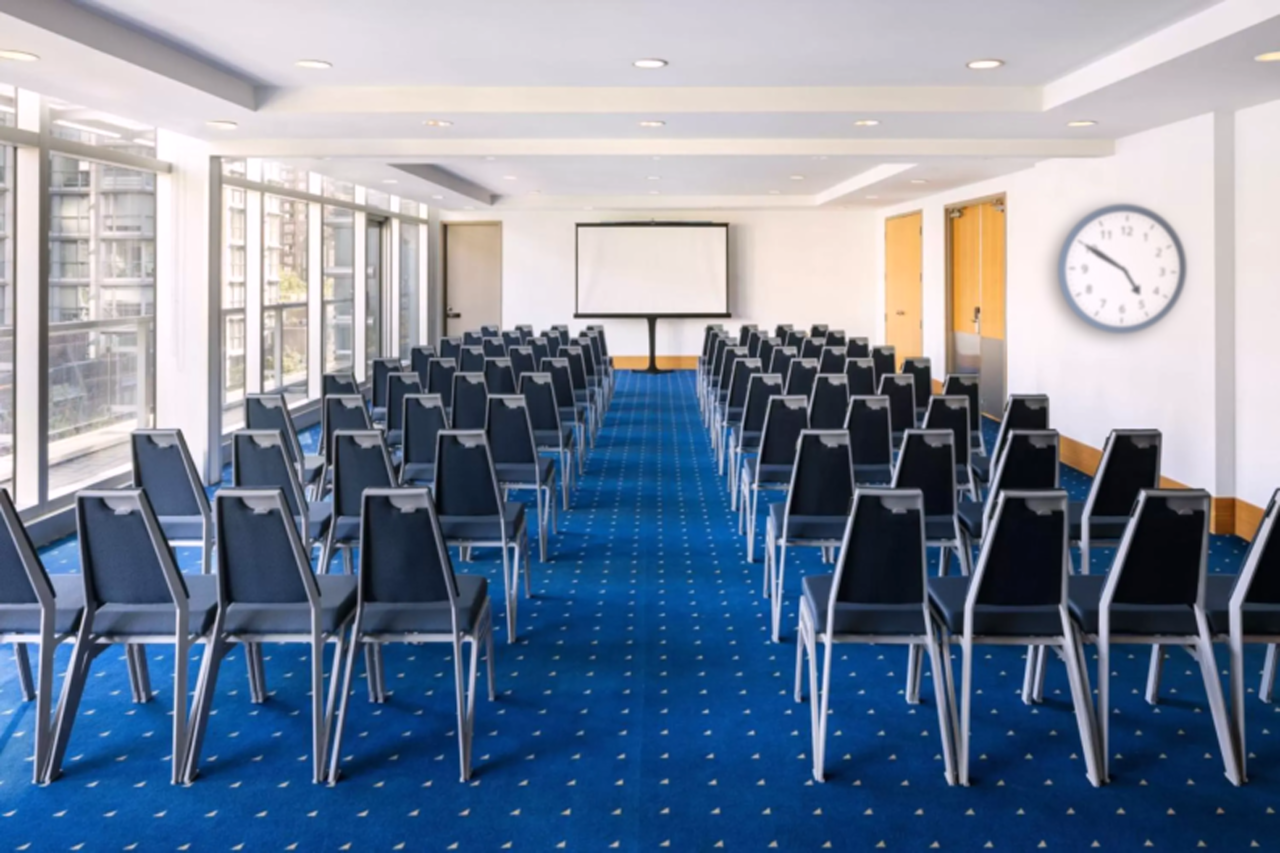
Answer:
4,50
